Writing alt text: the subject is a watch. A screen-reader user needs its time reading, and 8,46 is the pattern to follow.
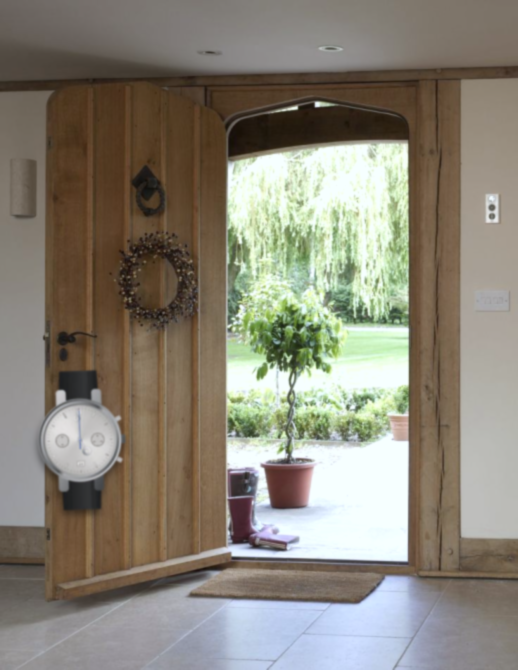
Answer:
4,59
